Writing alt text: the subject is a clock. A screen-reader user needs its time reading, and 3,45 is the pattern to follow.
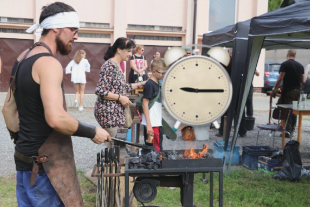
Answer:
9,15
